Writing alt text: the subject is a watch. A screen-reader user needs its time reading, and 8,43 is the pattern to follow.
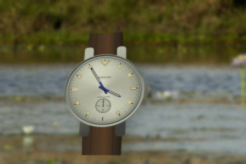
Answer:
3,55
